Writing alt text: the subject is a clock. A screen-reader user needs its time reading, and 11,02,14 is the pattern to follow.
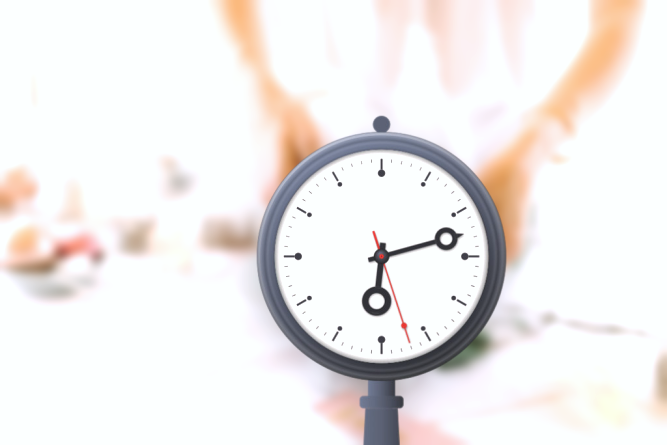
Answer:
6,12,27
